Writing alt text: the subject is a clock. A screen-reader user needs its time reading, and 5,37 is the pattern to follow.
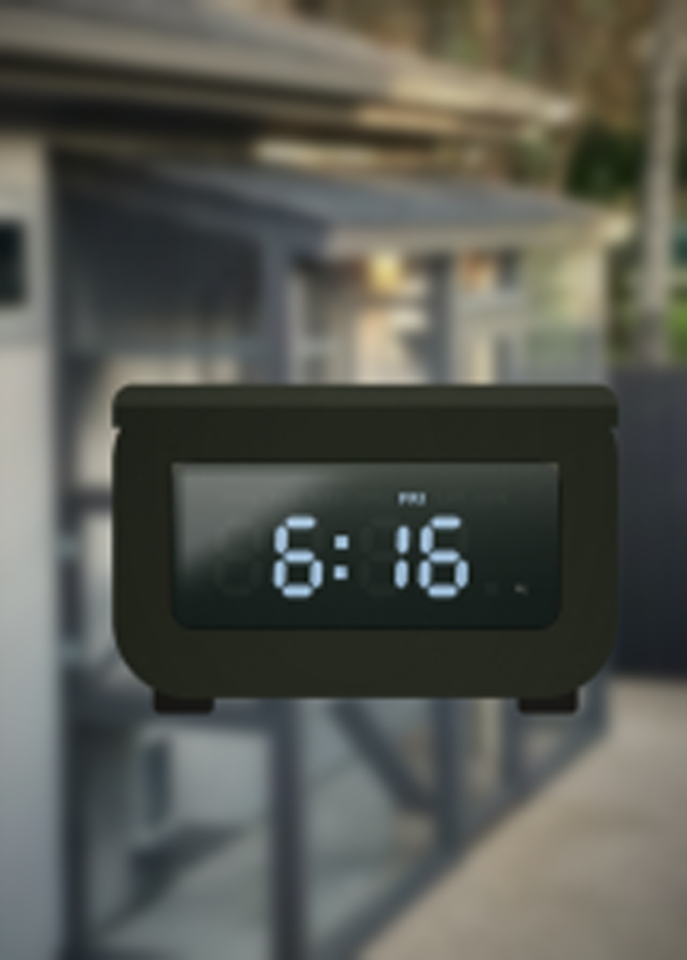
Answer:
6,16
